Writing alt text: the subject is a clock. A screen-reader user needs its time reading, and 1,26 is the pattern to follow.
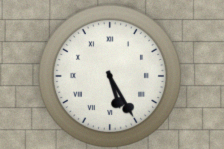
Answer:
5,25
